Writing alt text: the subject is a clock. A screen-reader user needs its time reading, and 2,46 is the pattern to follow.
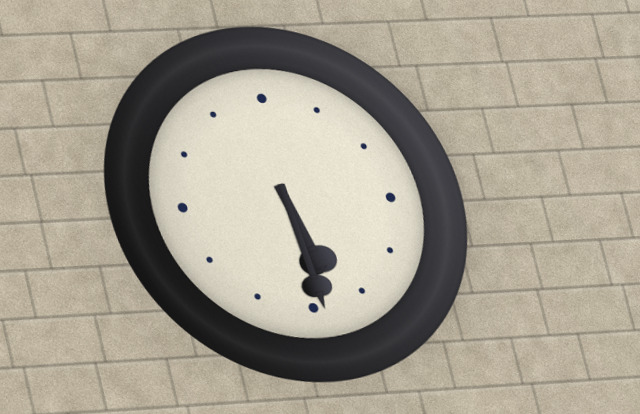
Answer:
5,29
